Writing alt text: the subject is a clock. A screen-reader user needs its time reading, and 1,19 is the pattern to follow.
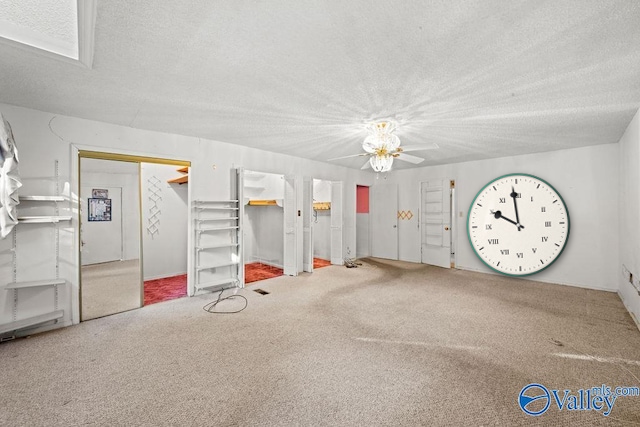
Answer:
9,59
